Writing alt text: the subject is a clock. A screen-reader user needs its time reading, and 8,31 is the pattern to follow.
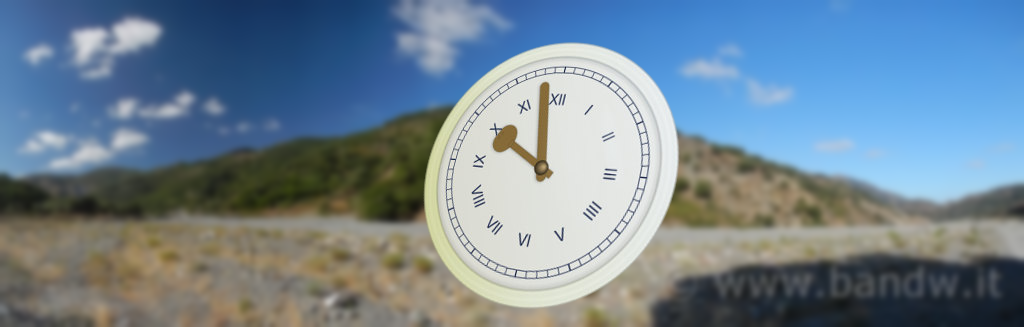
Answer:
9,58
